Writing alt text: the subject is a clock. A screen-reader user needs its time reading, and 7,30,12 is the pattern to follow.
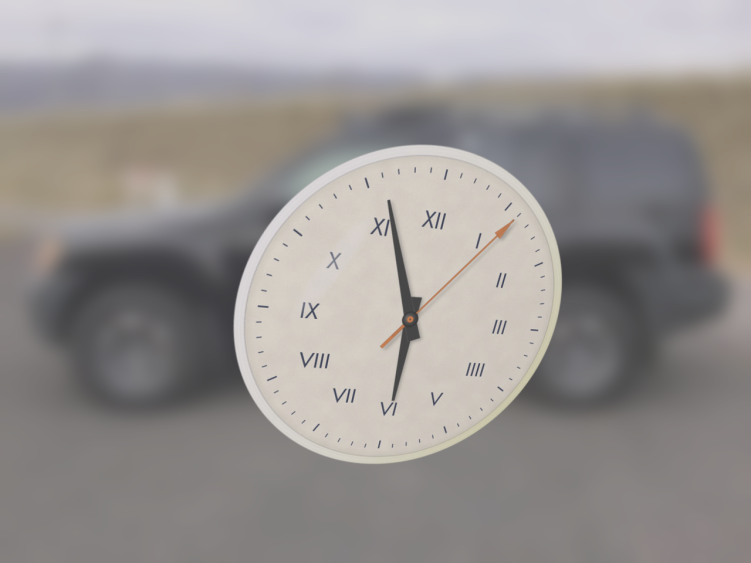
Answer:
5,56,06
